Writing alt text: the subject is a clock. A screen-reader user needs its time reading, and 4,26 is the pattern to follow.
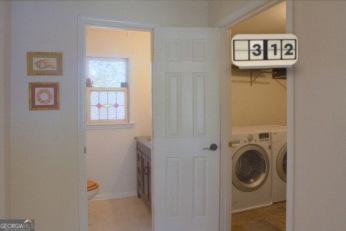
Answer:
3,12
